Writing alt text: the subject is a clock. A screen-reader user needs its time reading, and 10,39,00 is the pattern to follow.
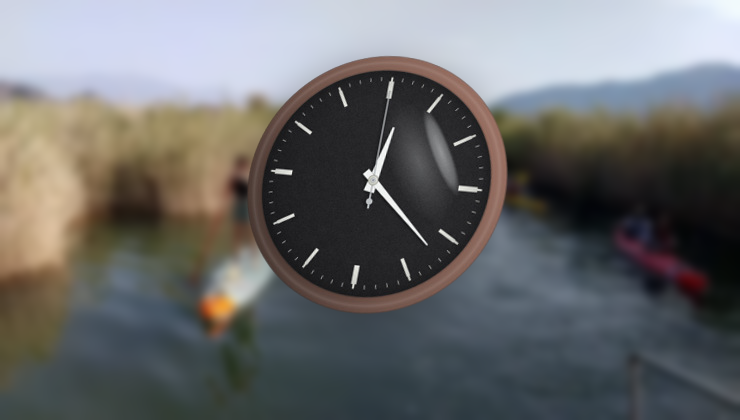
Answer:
12,22,00
